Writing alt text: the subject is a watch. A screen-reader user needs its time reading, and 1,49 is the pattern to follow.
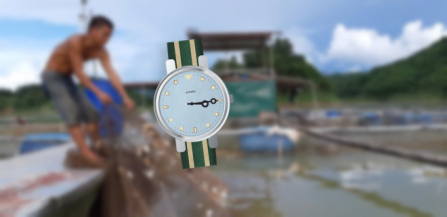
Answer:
3,15
